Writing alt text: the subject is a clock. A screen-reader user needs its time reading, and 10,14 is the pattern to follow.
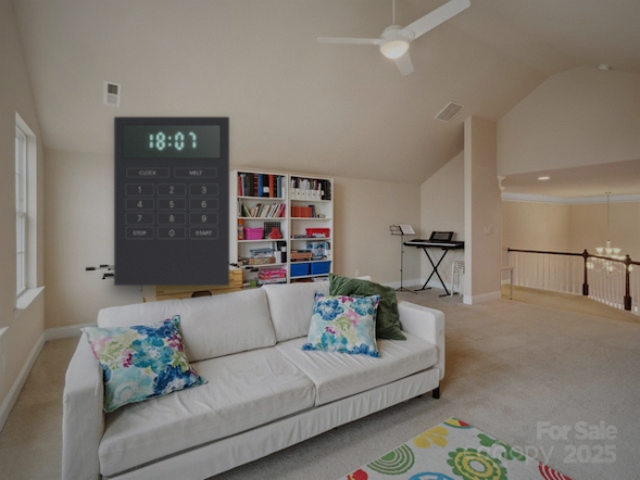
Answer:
18,07
